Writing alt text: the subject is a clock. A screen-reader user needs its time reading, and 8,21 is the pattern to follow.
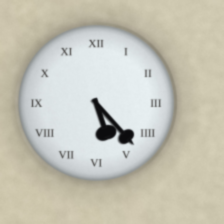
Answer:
5,23
